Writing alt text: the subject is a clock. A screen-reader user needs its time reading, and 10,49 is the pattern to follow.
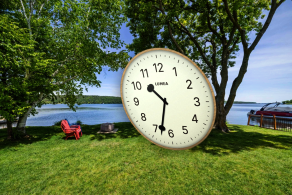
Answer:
10,33
